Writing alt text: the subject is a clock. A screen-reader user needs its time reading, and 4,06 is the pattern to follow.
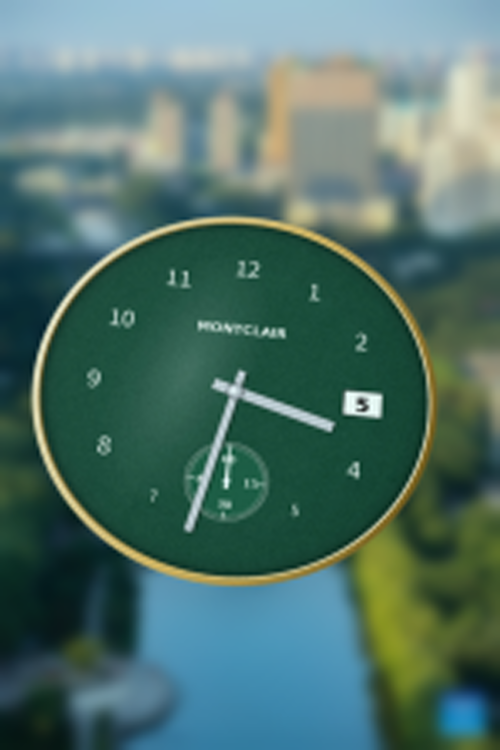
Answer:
3,32
